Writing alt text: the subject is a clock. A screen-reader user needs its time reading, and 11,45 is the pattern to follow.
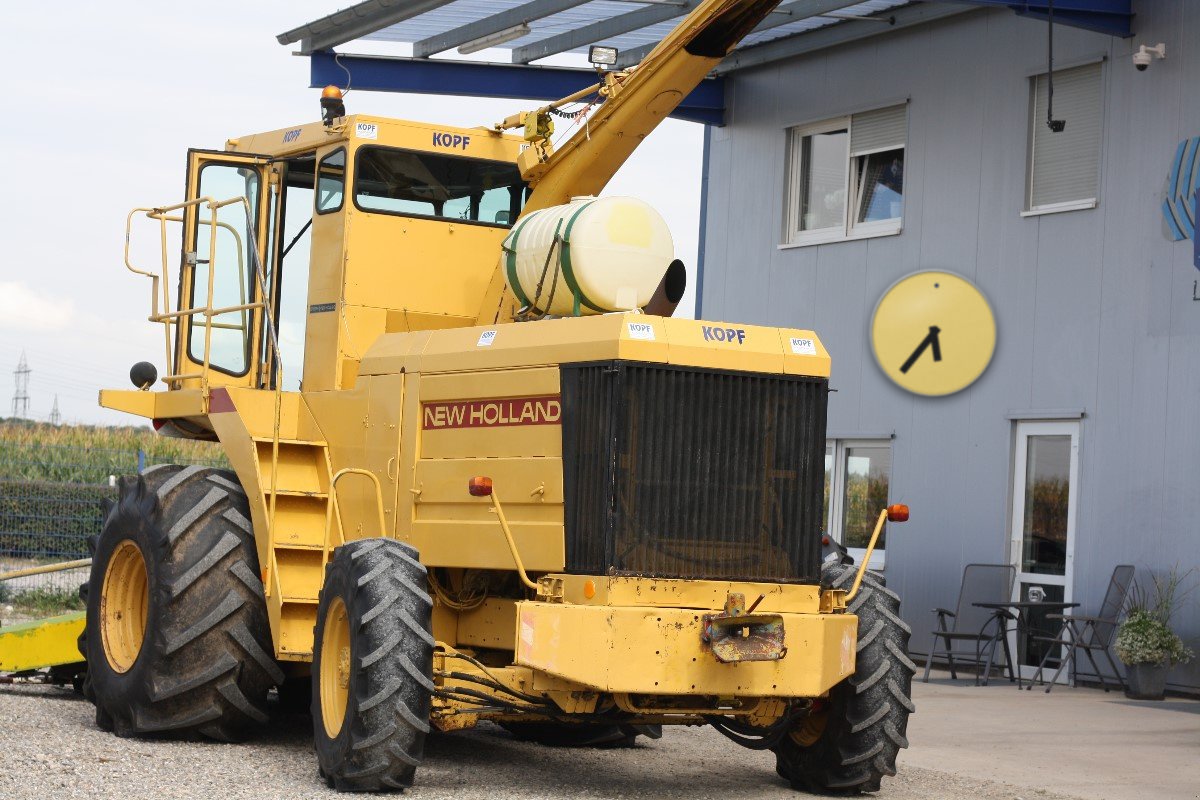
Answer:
5,36
